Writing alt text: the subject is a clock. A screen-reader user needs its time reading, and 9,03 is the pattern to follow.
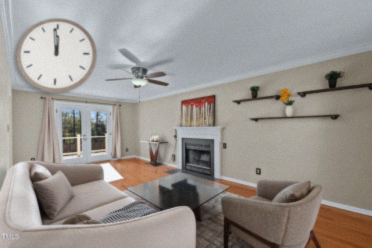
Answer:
11,59
